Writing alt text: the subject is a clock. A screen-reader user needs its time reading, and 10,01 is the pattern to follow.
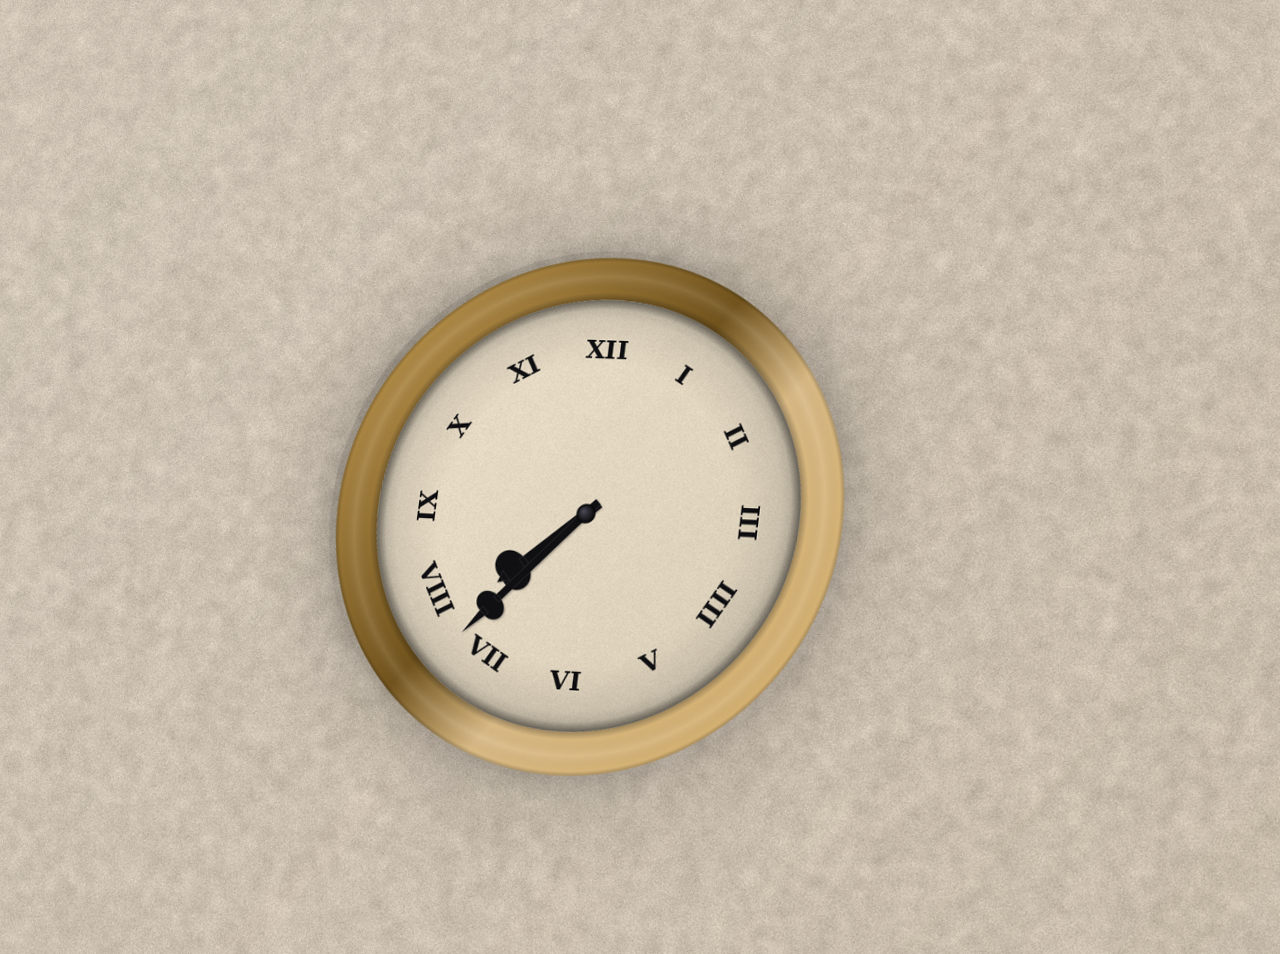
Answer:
7,37
